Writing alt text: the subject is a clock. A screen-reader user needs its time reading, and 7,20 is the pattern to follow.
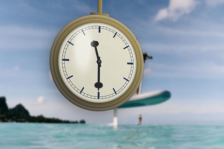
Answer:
11,30
